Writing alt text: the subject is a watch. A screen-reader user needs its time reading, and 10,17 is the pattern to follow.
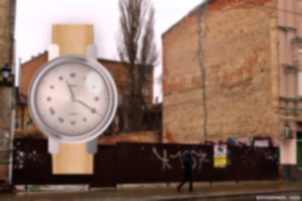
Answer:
11,20
